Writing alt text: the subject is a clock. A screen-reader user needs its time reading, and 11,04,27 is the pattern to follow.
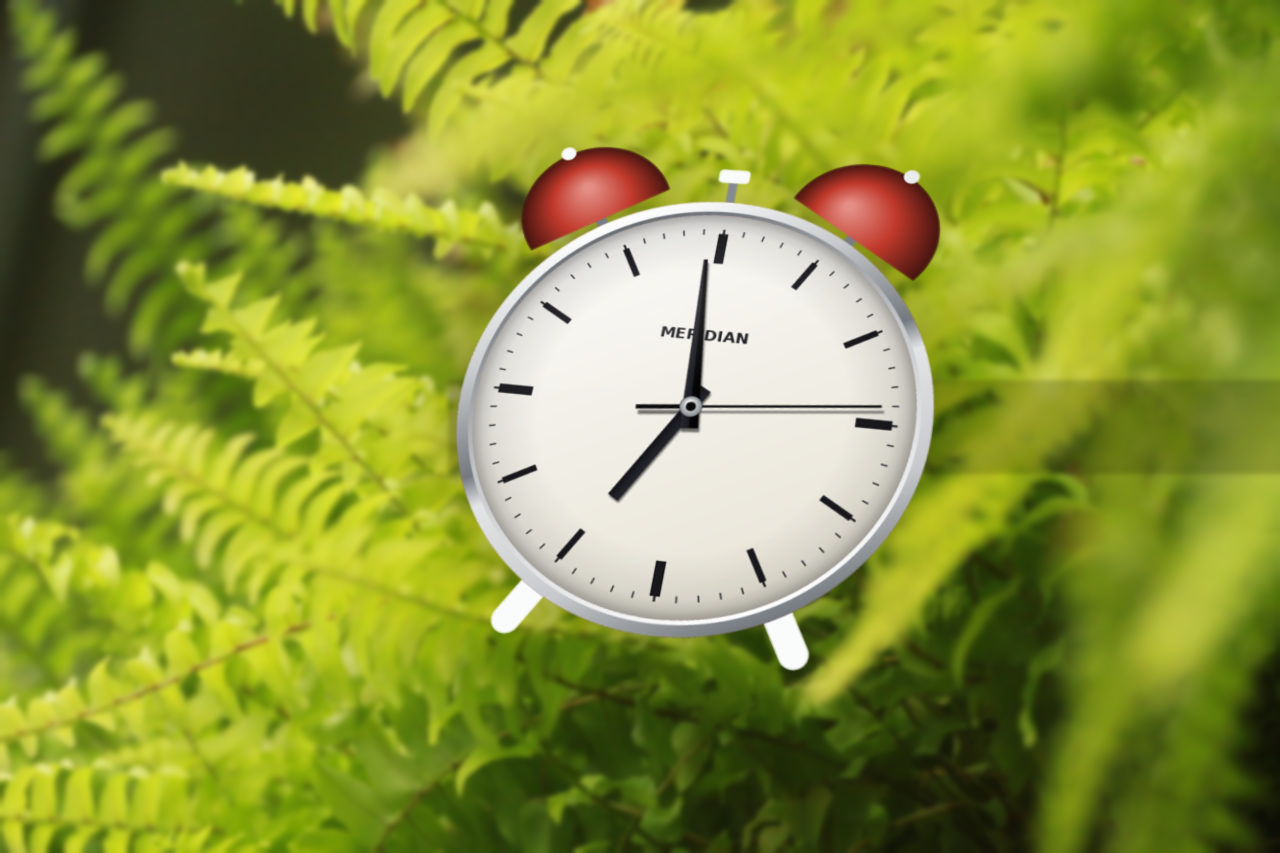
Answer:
6,59,14
